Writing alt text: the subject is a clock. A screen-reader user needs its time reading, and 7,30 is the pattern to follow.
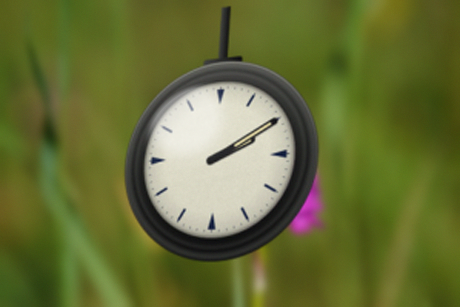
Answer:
2,10
